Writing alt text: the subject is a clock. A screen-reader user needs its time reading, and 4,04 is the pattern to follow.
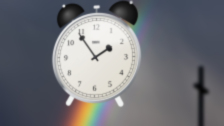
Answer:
1,54
